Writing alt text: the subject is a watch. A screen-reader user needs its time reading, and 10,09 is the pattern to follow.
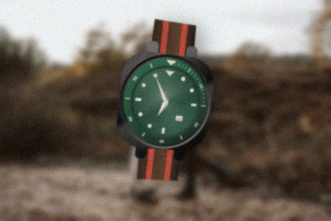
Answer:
6,55
